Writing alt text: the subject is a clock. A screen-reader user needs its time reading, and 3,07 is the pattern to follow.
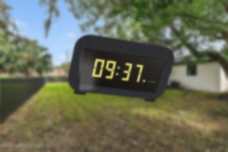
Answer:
9,37
